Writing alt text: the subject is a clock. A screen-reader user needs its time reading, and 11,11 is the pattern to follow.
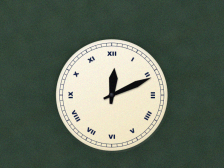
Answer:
12,11
